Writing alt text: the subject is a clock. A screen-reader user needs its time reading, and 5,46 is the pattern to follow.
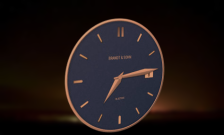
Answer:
7,14
